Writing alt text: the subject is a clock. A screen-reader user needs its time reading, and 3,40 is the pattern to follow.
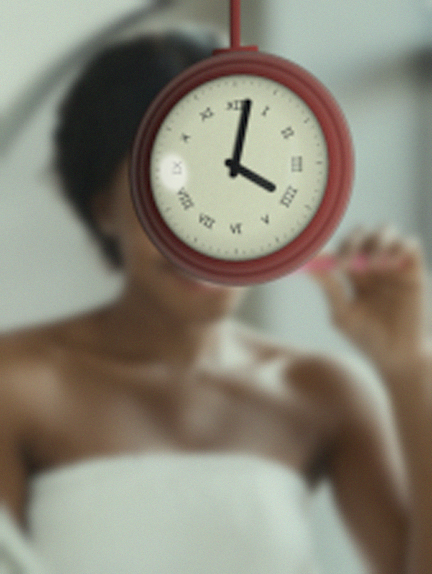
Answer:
4,02
